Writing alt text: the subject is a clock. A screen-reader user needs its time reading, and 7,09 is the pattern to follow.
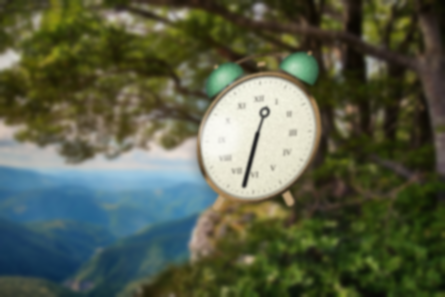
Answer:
12,32
